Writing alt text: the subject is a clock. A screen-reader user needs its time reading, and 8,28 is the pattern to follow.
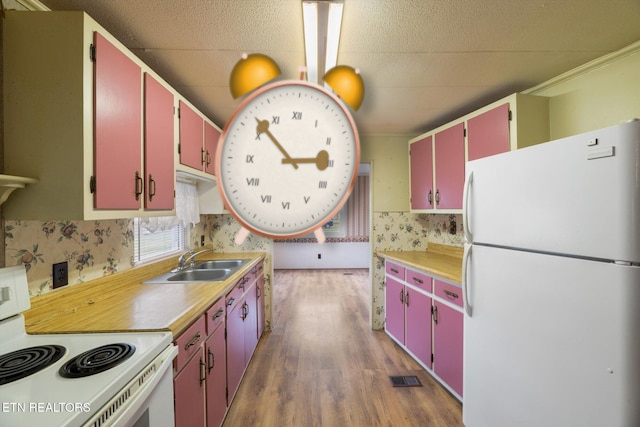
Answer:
2,52
